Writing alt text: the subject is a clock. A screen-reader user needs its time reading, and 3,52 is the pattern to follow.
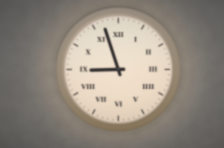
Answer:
8,57
